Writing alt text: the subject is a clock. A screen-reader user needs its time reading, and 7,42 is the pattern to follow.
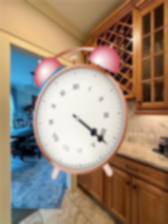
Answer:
4,22
